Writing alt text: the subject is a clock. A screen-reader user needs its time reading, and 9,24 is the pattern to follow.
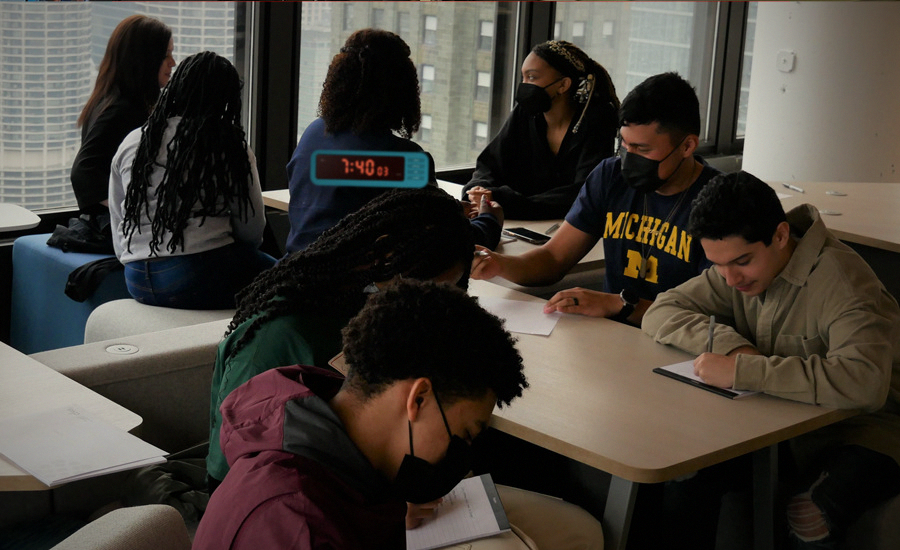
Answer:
7,40
